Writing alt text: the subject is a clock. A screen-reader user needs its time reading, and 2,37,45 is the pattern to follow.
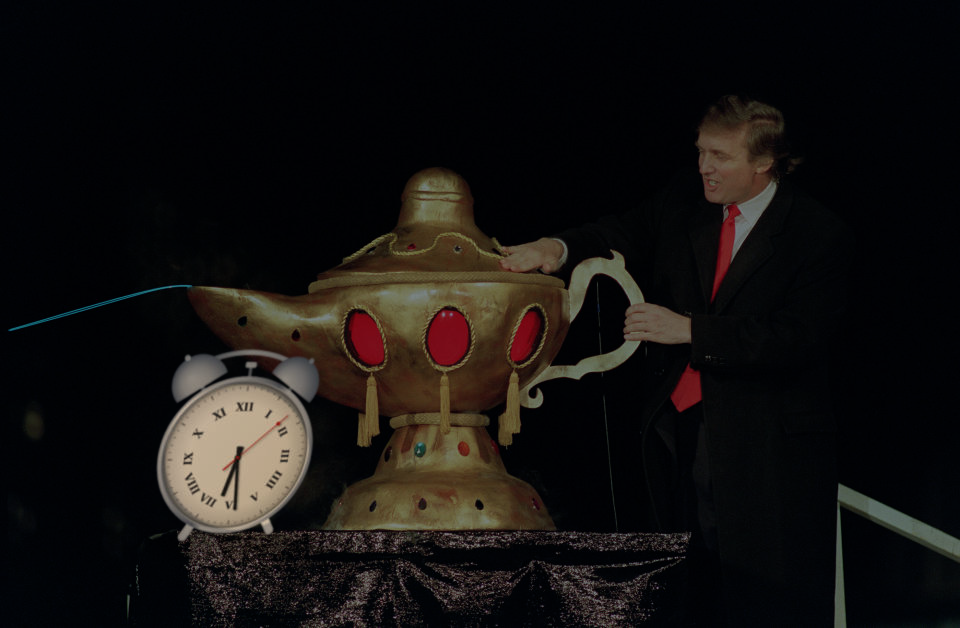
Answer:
6,29,08
